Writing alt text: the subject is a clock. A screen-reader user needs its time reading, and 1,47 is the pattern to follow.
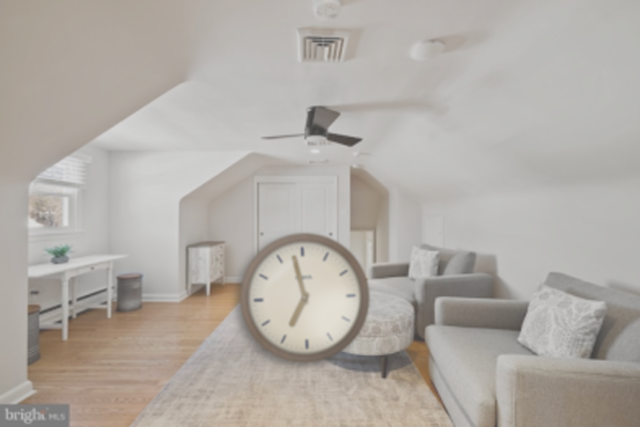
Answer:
6,58
